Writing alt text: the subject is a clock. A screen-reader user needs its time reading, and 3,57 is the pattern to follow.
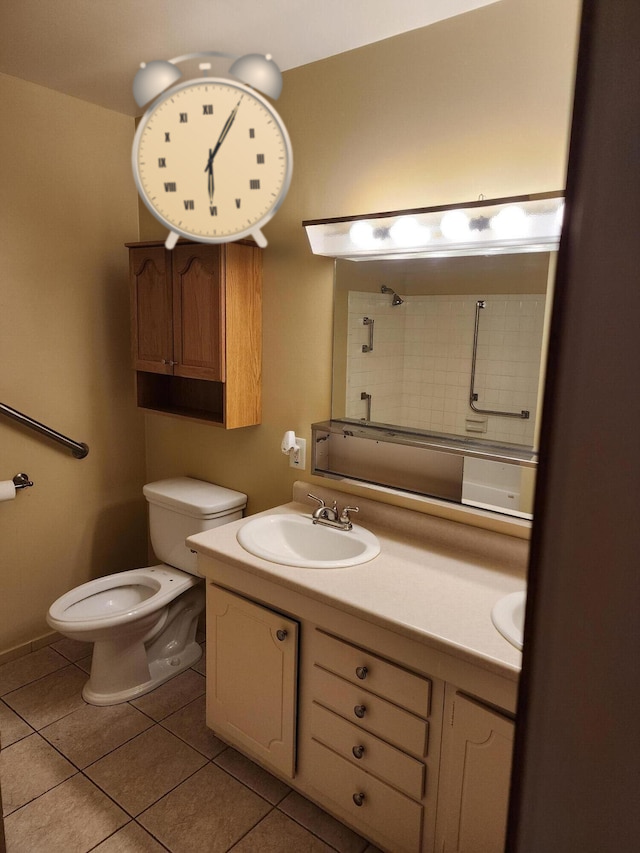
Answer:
6,05
